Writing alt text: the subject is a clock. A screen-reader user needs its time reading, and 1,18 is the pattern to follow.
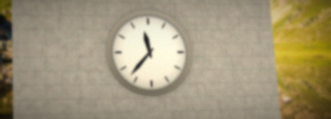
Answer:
11,37
